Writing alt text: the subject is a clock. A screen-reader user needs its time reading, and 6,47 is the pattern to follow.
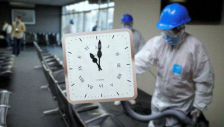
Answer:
11,01
